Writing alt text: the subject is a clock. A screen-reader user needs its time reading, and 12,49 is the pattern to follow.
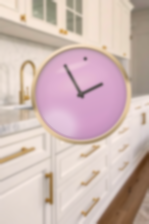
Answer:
1,54
